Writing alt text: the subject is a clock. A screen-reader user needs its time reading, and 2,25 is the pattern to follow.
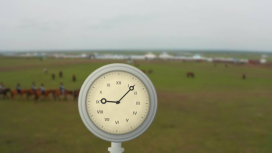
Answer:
9,07
